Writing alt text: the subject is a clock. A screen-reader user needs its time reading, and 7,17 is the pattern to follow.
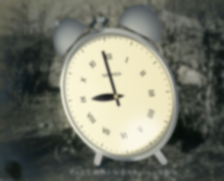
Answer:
8,59
